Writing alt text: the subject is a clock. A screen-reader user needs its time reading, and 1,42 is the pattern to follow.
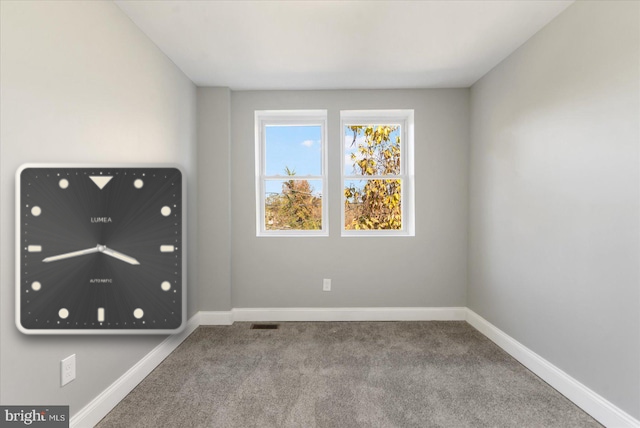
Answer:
3,43
